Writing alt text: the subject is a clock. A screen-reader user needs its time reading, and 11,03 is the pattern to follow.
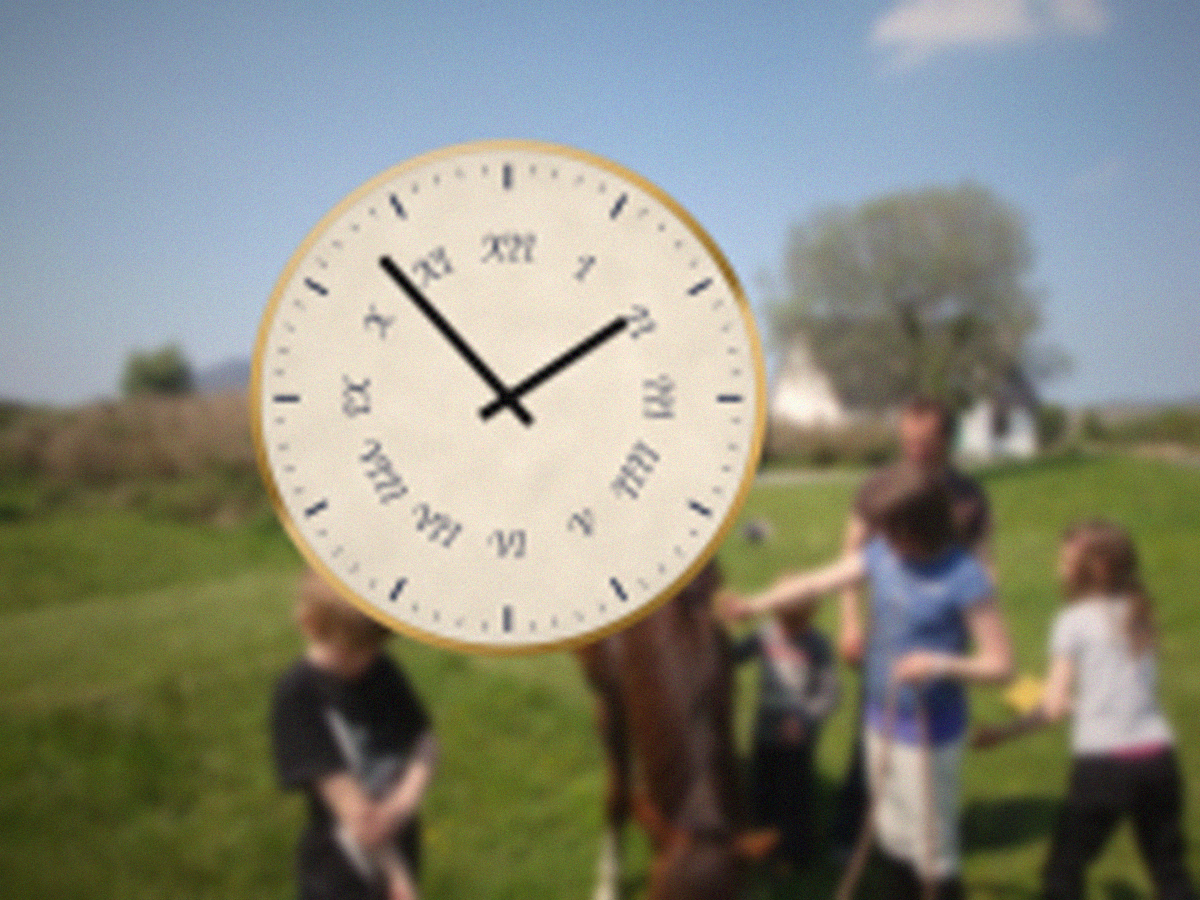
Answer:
1,53
